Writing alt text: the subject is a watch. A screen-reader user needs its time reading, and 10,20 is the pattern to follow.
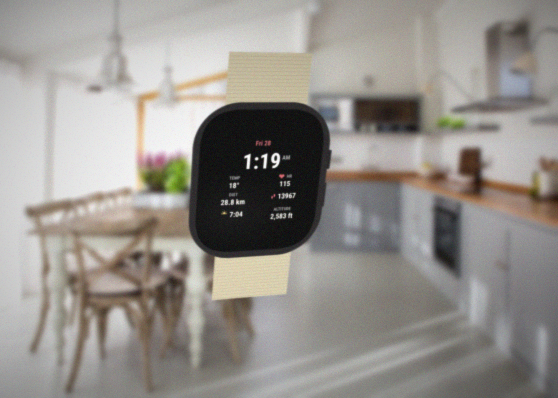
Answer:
1,19
